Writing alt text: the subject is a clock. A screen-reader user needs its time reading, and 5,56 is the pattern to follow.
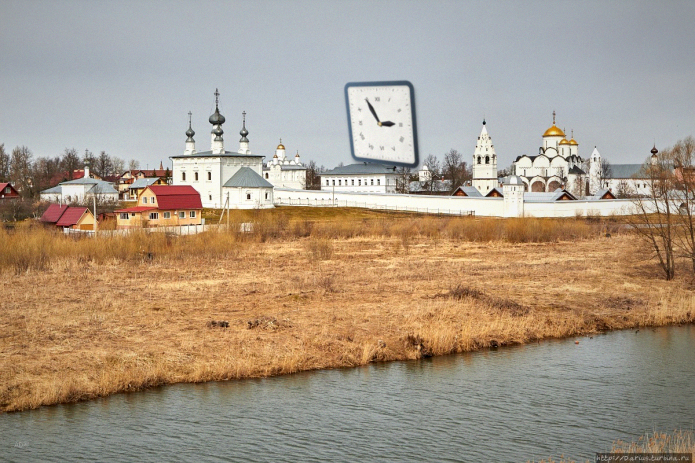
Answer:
2,55
